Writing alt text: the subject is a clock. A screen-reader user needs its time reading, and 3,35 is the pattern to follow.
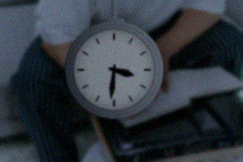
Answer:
3,31
